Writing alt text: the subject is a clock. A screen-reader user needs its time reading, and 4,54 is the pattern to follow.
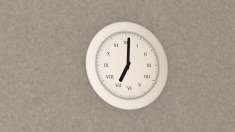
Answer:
7,01
